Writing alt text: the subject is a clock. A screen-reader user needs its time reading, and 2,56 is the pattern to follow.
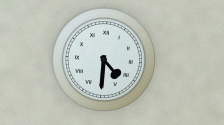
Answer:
4,30
